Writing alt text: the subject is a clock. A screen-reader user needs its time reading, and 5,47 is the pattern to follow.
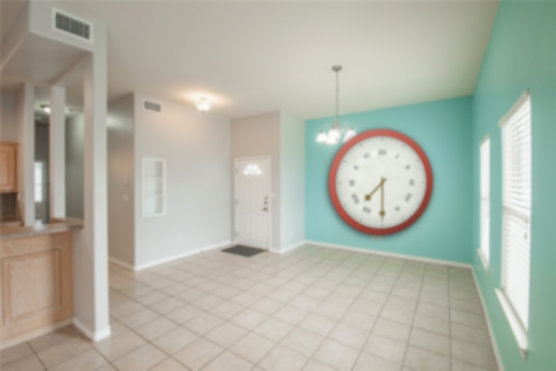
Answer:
7,30
